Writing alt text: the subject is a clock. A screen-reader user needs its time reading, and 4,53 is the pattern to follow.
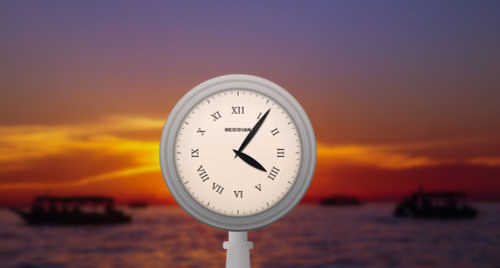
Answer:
4,06
